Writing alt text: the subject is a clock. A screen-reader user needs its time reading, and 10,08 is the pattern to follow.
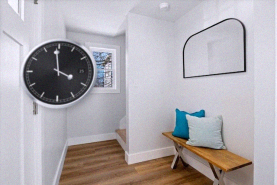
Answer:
3,59
